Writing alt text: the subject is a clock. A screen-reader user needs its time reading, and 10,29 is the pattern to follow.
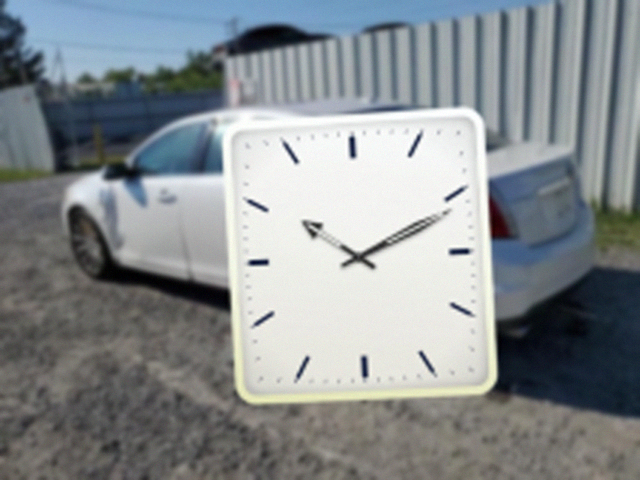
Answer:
10,11
